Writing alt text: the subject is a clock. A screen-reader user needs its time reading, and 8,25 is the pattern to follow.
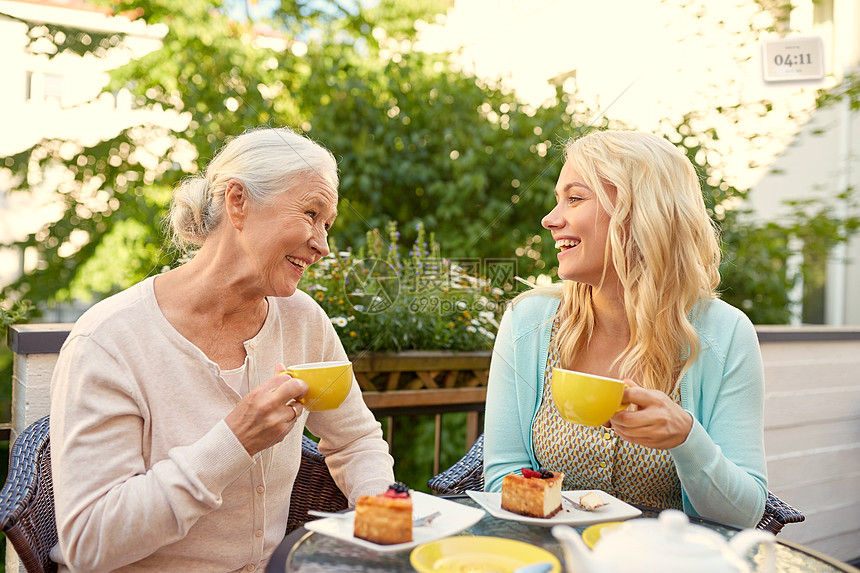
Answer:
4,11
